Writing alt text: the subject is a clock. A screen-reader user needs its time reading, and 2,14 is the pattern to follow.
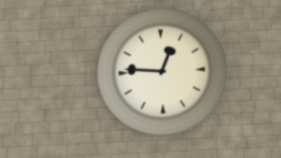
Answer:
12,46
